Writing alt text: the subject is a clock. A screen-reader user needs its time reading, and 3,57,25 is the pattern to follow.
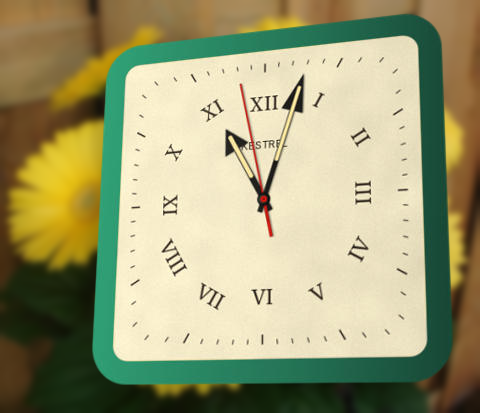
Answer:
11,02,58
